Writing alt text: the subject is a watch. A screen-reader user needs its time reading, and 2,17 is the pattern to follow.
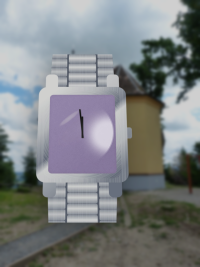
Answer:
11,59
